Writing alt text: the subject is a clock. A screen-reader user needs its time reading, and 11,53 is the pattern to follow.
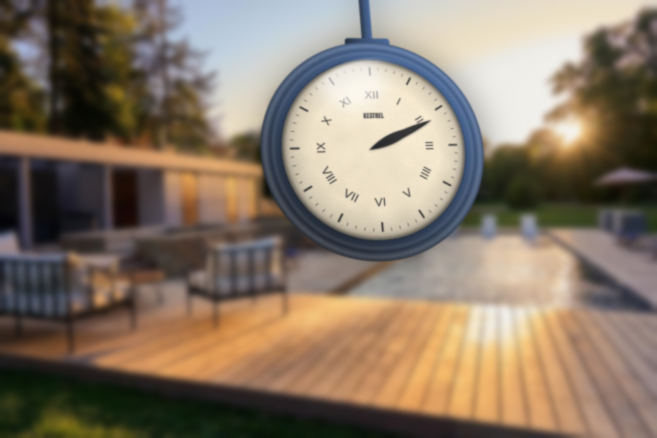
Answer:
2,11
